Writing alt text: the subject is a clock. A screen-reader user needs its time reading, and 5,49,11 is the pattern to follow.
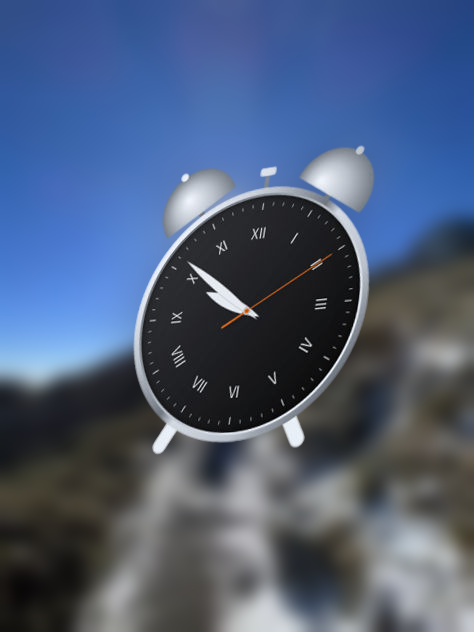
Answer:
9,51,10
